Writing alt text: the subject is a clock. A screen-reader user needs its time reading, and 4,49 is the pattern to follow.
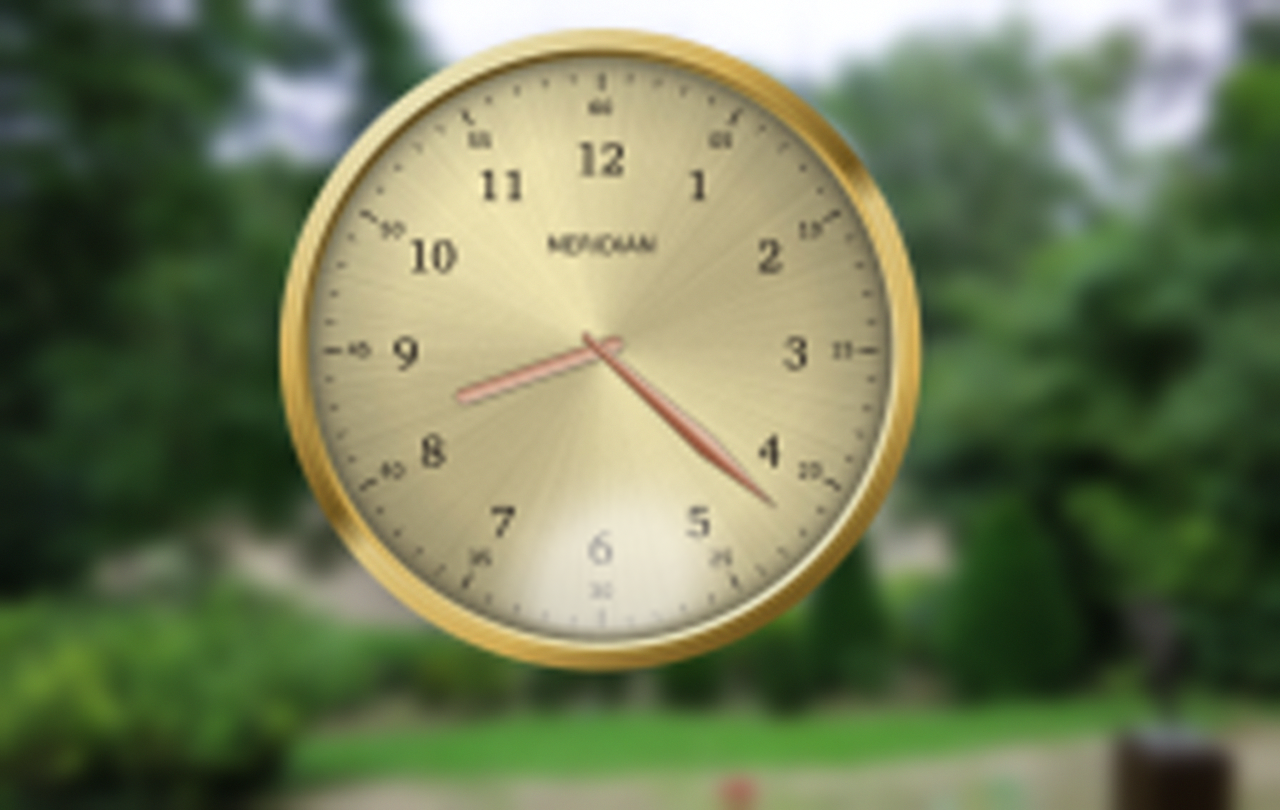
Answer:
8,22
